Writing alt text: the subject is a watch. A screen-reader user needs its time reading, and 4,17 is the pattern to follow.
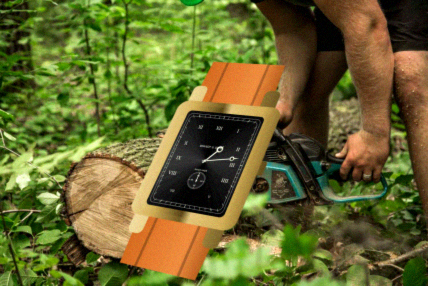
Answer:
1,13
